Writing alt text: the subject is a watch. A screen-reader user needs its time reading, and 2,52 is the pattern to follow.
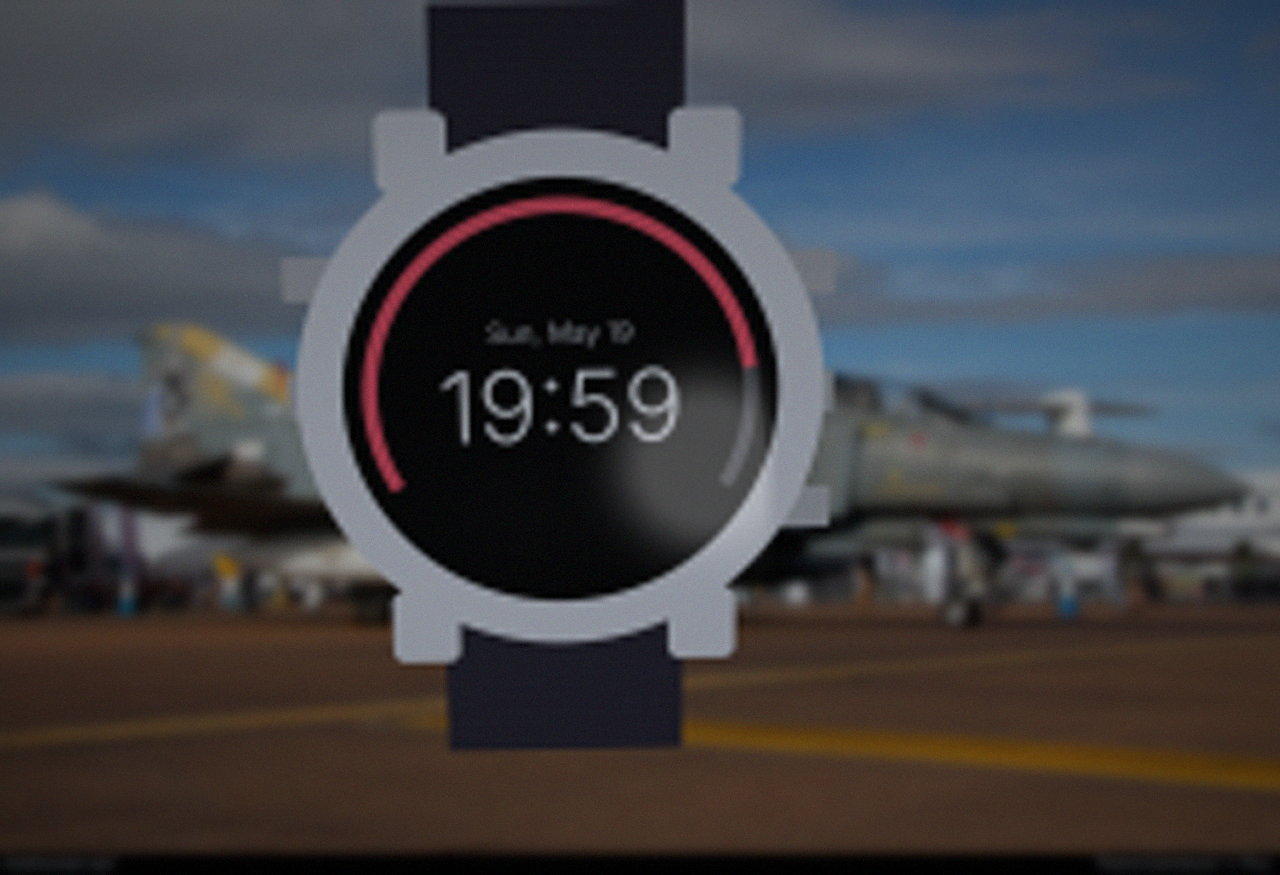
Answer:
19,59
